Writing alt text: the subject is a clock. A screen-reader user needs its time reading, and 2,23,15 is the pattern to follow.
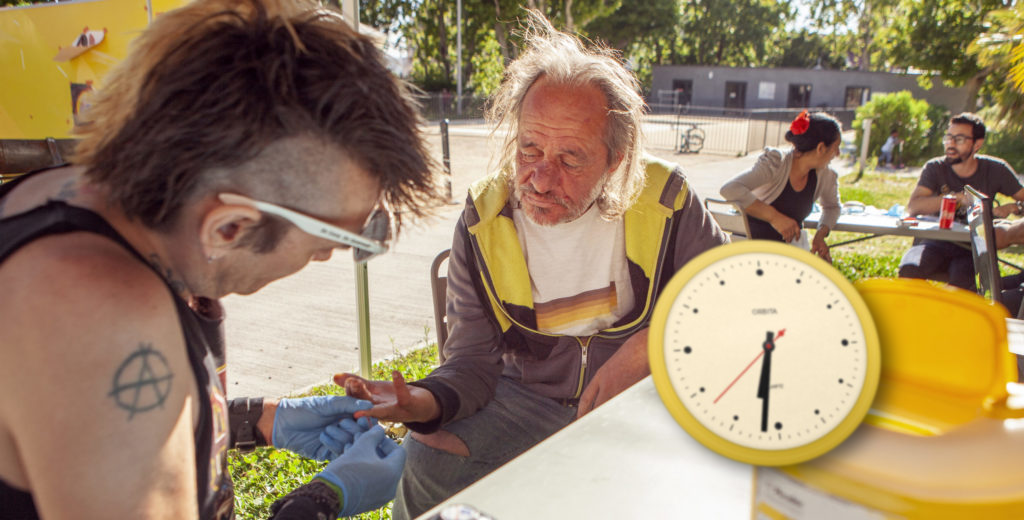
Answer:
6,31,38
